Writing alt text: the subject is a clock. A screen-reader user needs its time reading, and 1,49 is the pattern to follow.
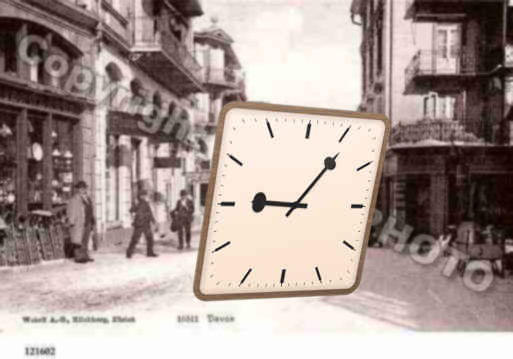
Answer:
9,06
